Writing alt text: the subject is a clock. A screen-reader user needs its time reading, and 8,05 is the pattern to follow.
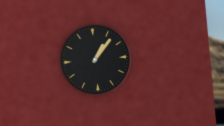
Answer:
1,07
